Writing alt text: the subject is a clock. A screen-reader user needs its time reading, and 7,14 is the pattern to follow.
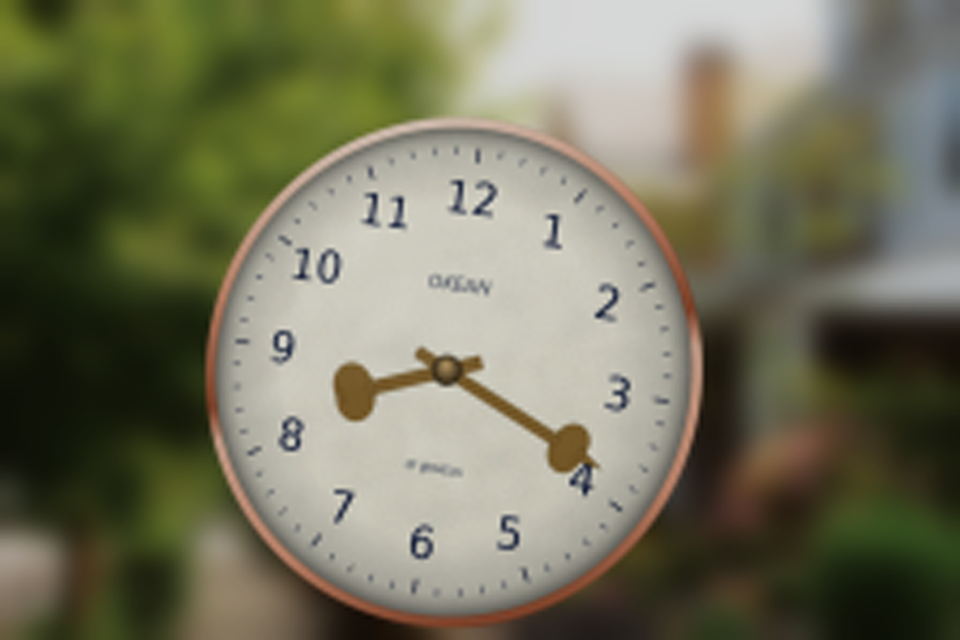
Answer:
8,19
